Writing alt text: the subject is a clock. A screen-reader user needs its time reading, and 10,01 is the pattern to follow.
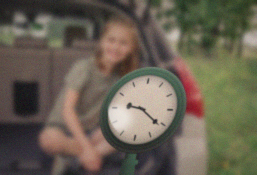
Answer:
9,21
